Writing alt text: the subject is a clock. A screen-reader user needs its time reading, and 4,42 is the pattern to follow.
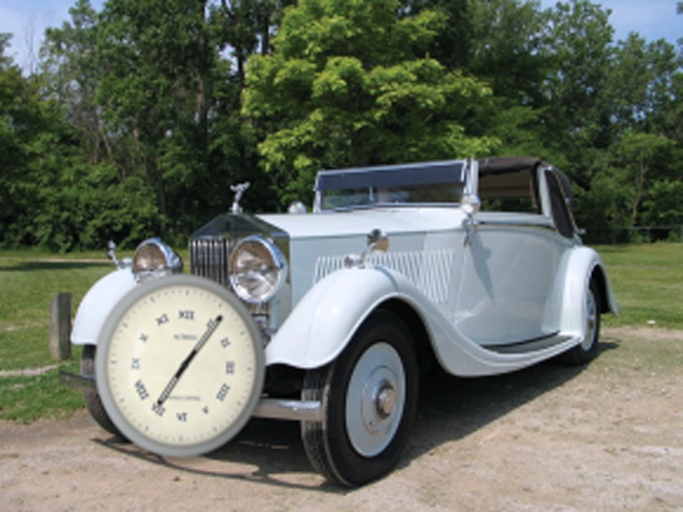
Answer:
7,06
